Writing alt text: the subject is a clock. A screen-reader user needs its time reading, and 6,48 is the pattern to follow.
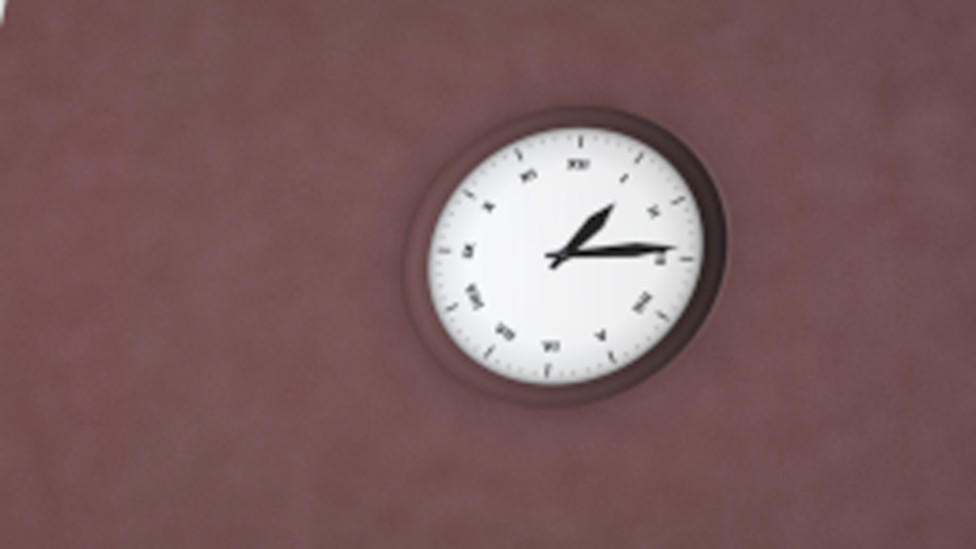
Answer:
1,14
